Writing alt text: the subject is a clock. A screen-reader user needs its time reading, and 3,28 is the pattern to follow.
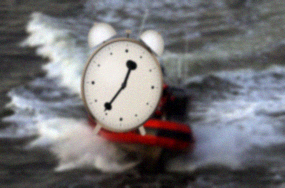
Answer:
12,36
